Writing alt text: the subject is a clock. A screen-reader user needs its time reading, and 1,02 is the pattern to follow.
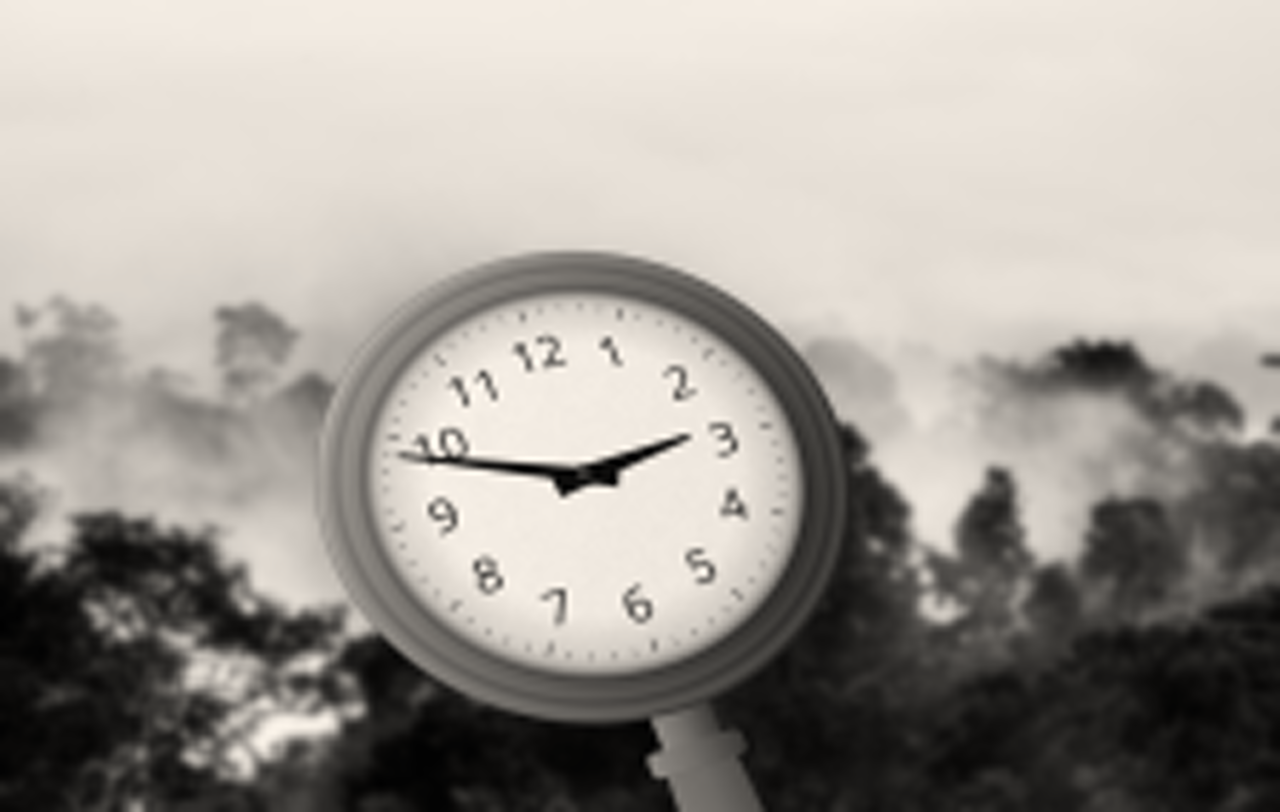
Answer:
2,49
